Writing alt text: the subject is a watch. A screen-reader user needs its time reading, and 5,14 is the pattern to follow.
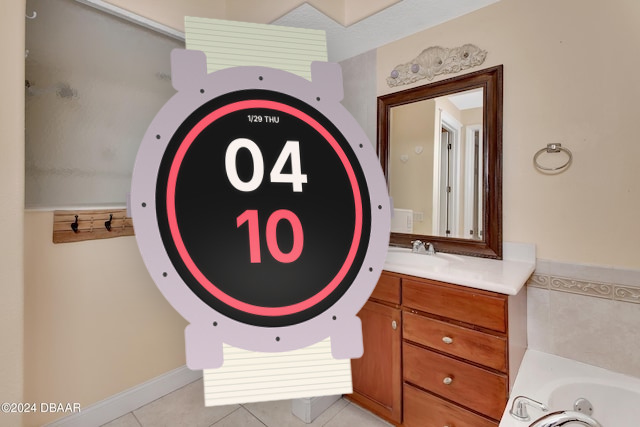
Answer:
4,10
